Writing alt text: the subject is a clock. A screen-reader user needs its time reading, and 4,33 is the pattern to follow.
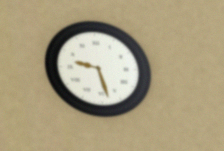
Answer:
9,28
